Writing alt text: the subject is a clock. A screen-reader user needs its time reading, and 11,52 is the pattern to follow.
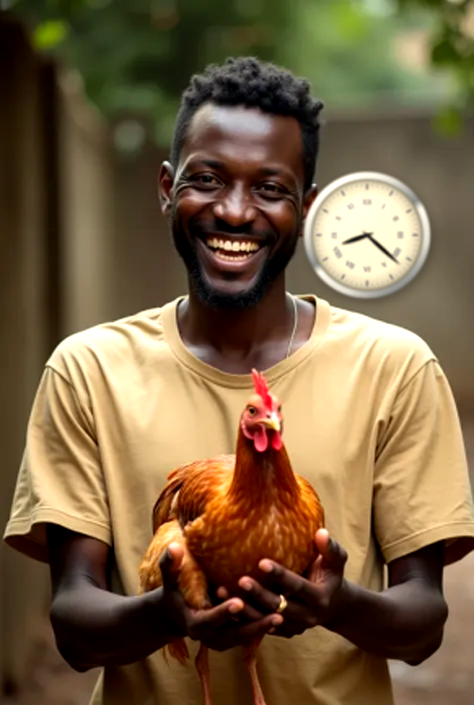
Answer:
8,22
